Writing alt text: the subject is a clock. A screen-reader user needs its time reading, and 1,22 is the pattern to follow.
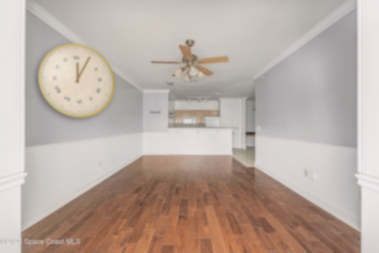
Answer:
12,05
